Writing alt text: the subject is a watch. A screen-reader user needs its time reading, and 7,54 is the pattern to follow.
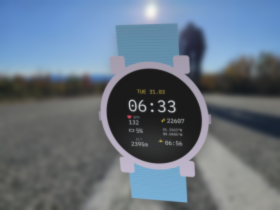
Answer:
6,33
